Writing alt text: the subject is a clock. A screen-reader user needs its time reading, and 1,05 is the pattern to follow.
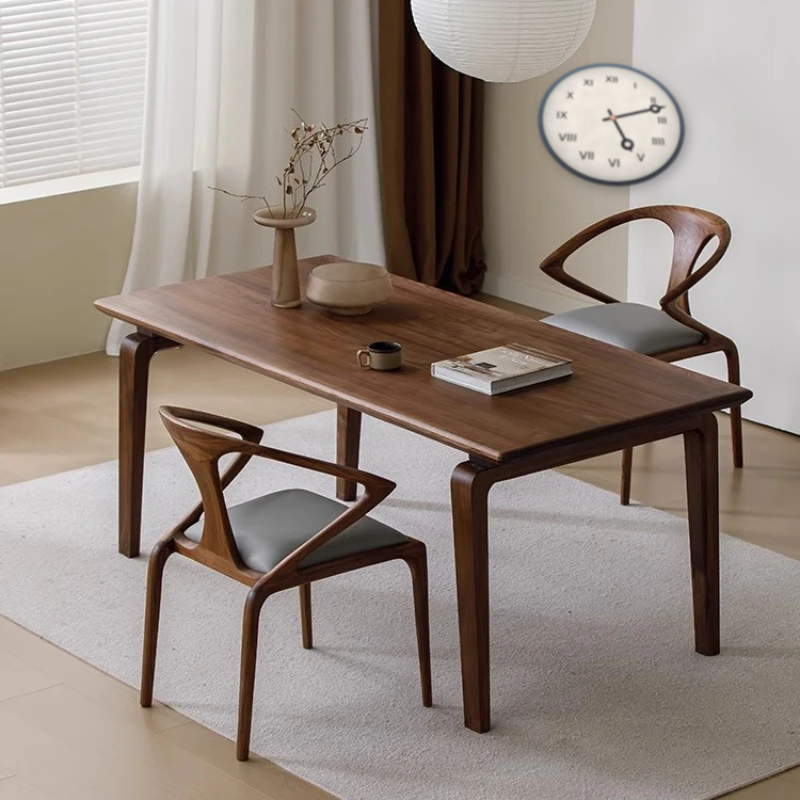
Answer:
5,12
